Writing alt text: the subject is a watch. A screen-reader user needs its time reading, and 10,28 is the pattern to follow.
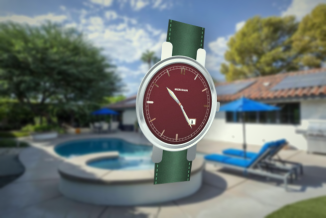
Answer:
10,24
